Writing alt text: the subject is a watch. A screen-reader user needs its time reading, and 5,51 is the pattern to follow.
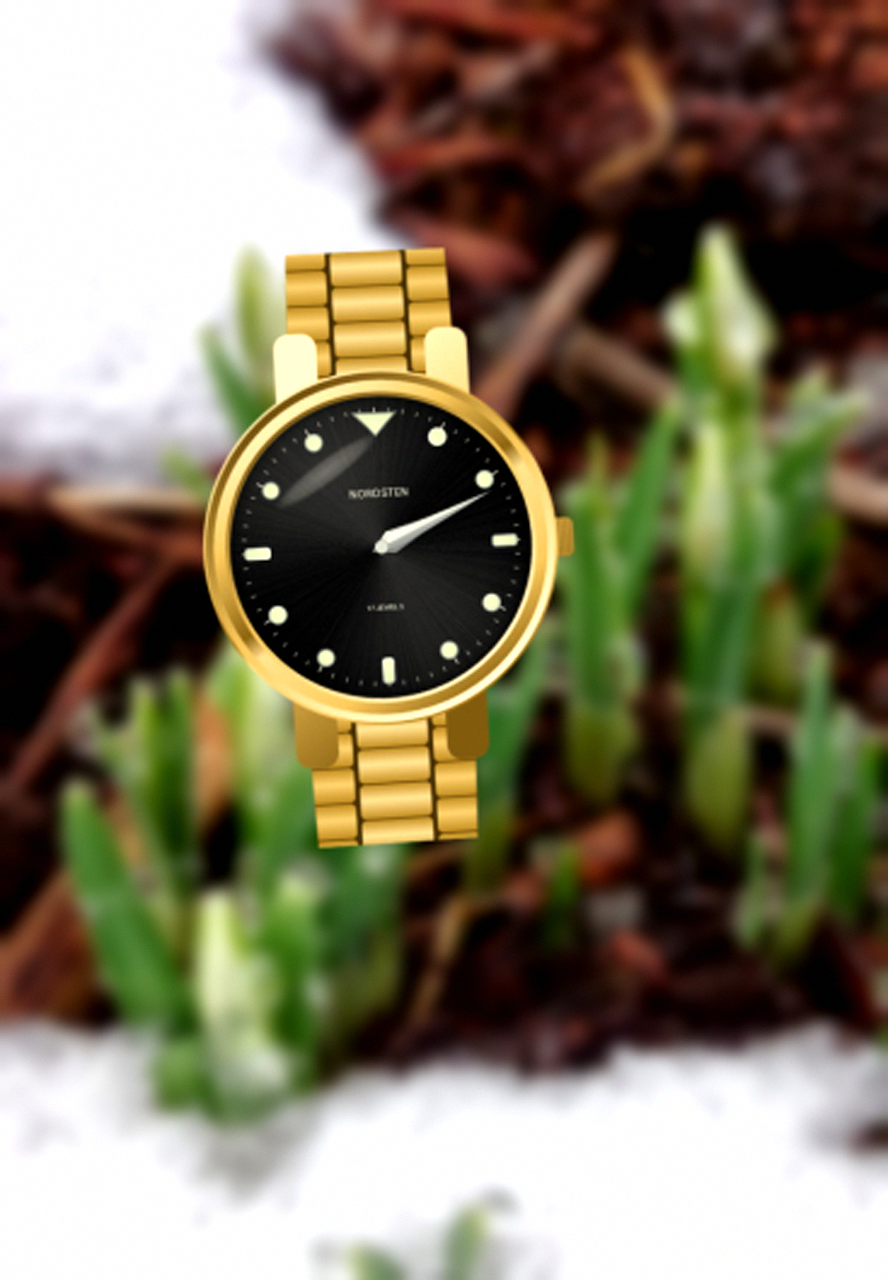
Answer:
2,11
